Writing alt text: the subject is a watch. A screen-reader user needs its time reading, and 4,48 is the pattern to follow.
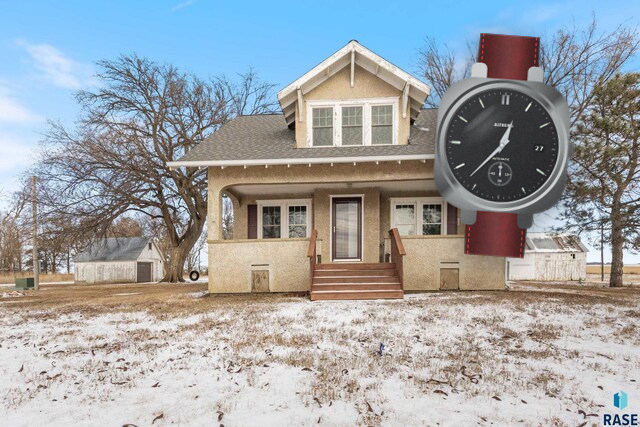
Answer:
12,37
